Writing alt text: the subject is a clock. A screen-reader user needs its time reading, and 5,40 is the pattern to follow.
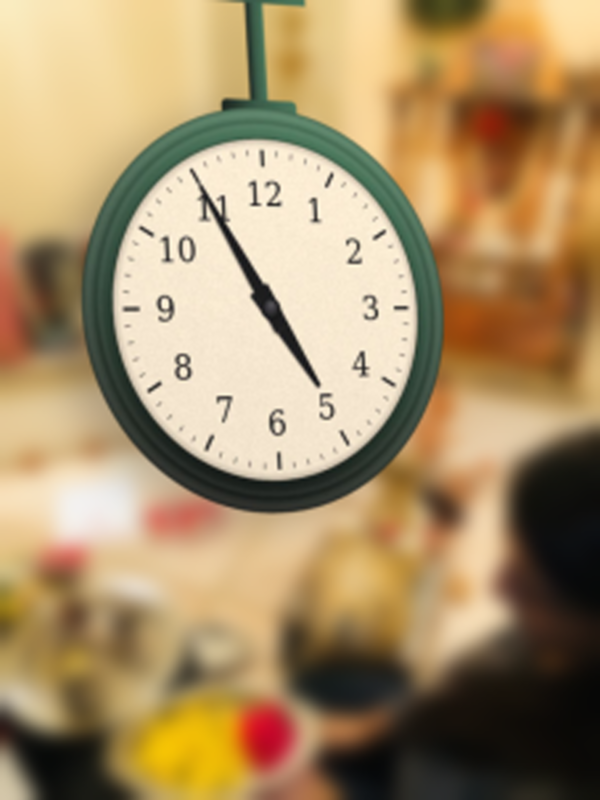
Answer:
4,55
